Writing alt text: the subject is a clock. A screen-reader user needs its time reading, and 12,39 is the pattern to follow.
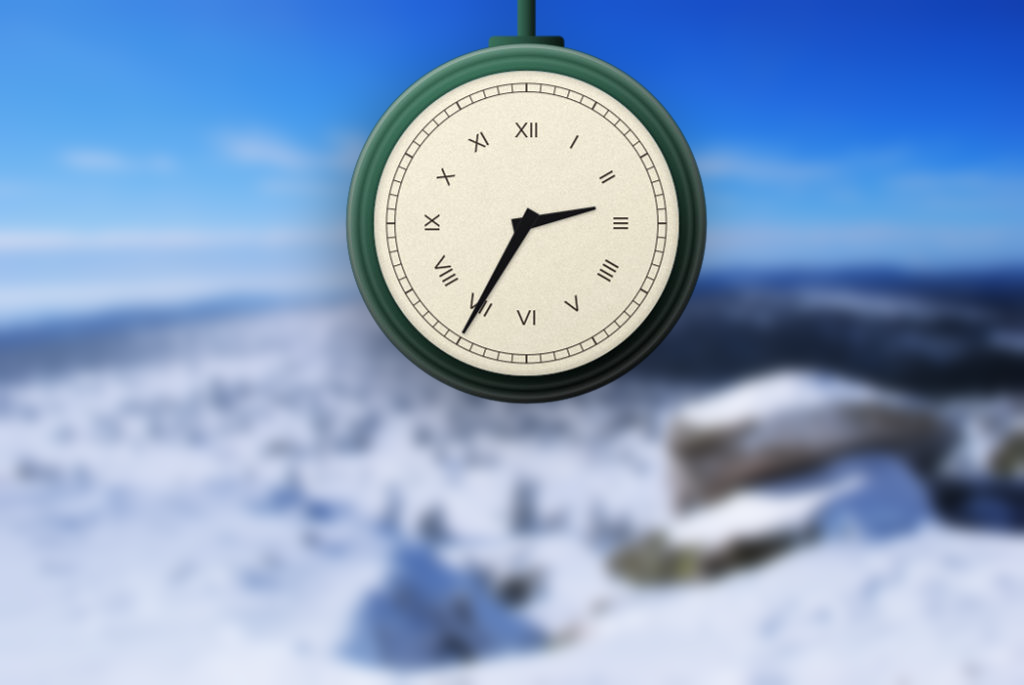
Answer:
2,35
